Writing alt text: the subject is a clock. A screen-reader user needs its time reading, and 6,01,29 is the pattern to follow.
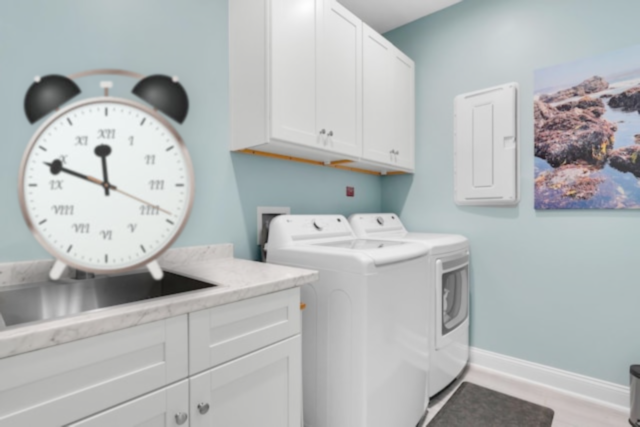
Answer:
11,48,19
